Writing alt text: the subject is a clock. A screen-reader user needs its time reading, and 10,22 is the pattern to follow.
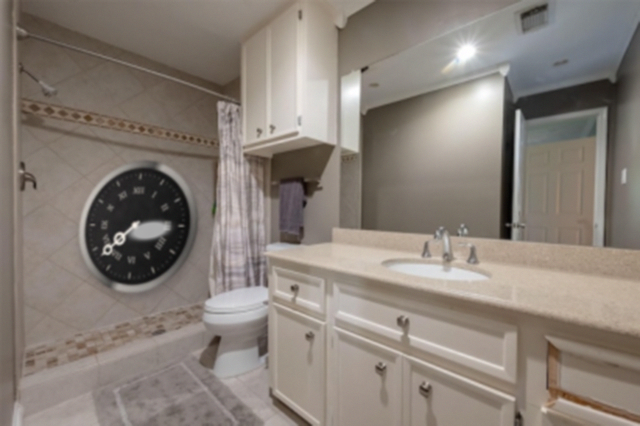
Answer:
7,38
